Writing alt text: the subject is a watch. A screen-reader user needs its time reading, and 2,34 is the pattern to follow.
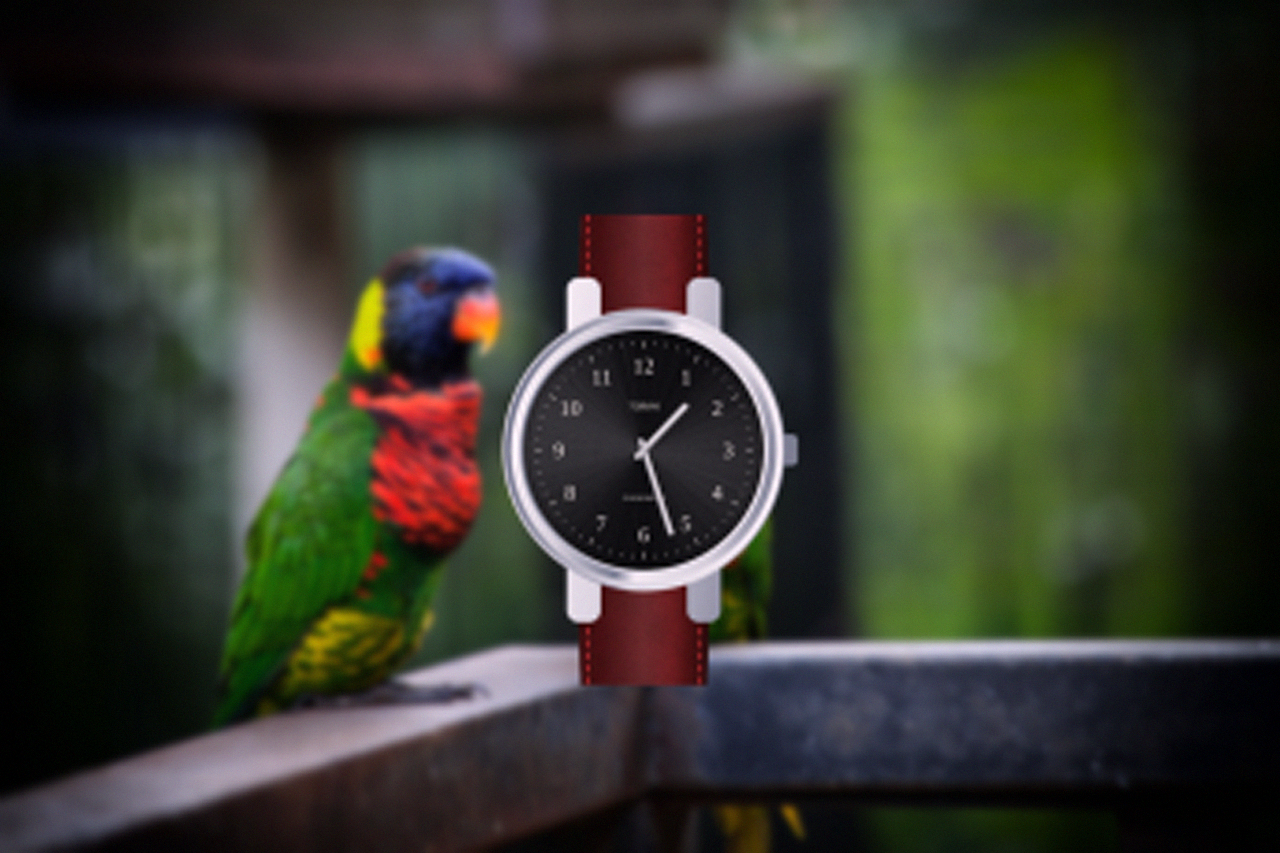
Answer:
1,27
